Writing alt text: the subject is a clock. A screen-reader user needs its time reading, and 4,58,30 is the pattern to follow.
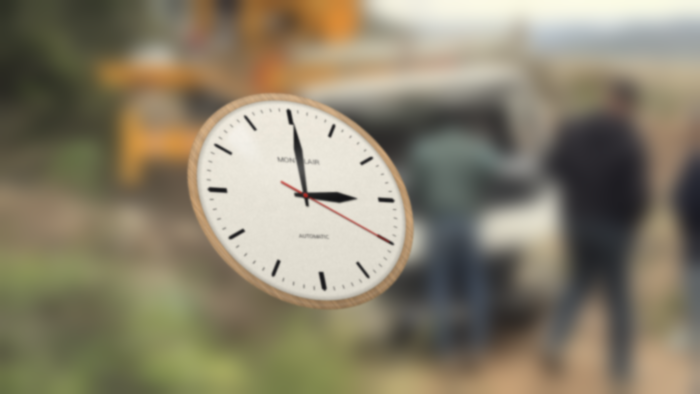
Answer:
3,00,20
